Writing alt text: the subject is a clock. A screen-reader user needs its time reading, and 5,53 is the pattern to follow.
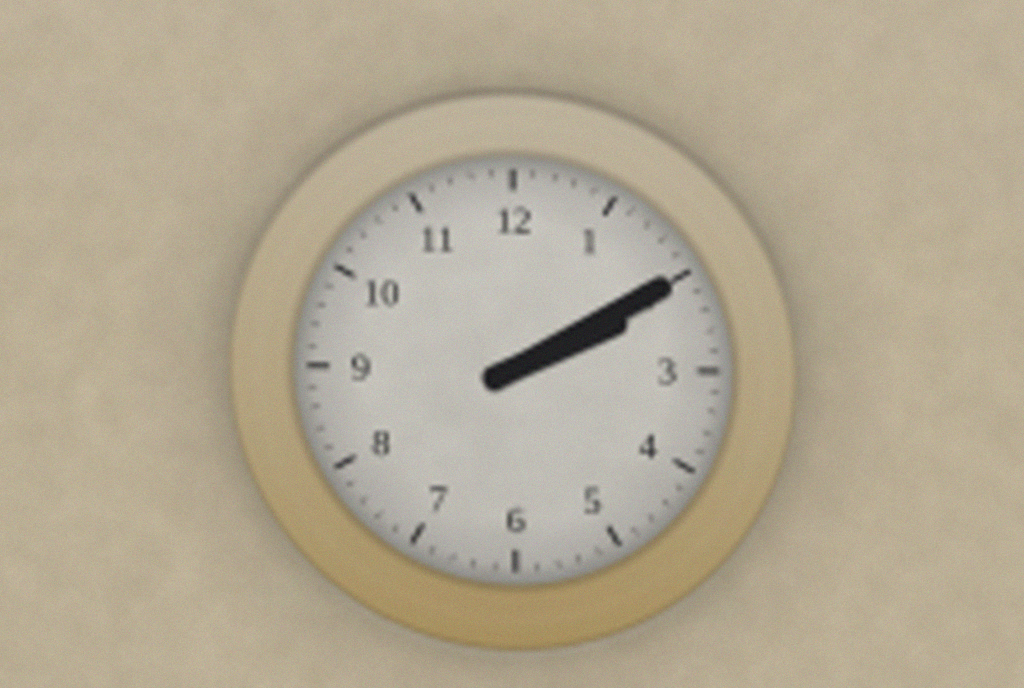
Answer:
2,10
